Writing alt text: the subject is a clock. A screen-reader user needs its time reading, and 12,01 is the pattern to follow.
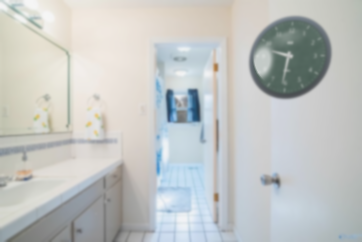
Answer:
9,31
